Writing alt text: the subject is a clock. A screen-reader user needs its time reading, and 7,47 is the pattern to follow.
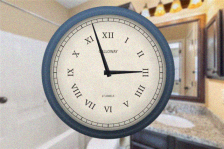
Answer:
2,57
